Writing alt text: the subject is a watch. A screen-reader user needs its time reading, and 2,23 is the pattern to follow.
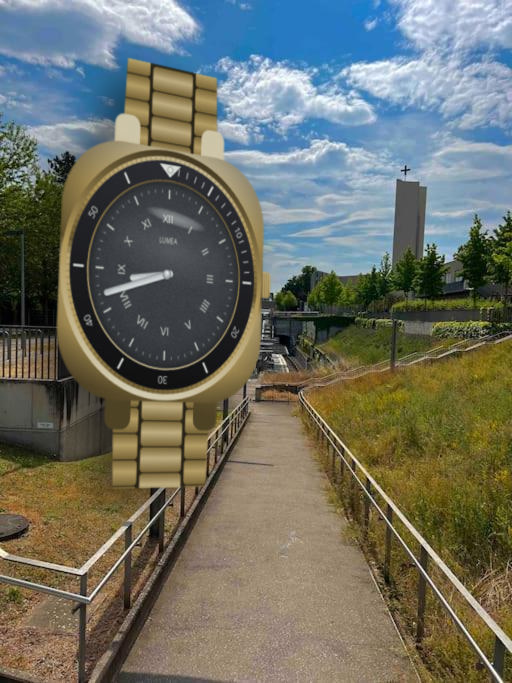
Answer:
8,42
